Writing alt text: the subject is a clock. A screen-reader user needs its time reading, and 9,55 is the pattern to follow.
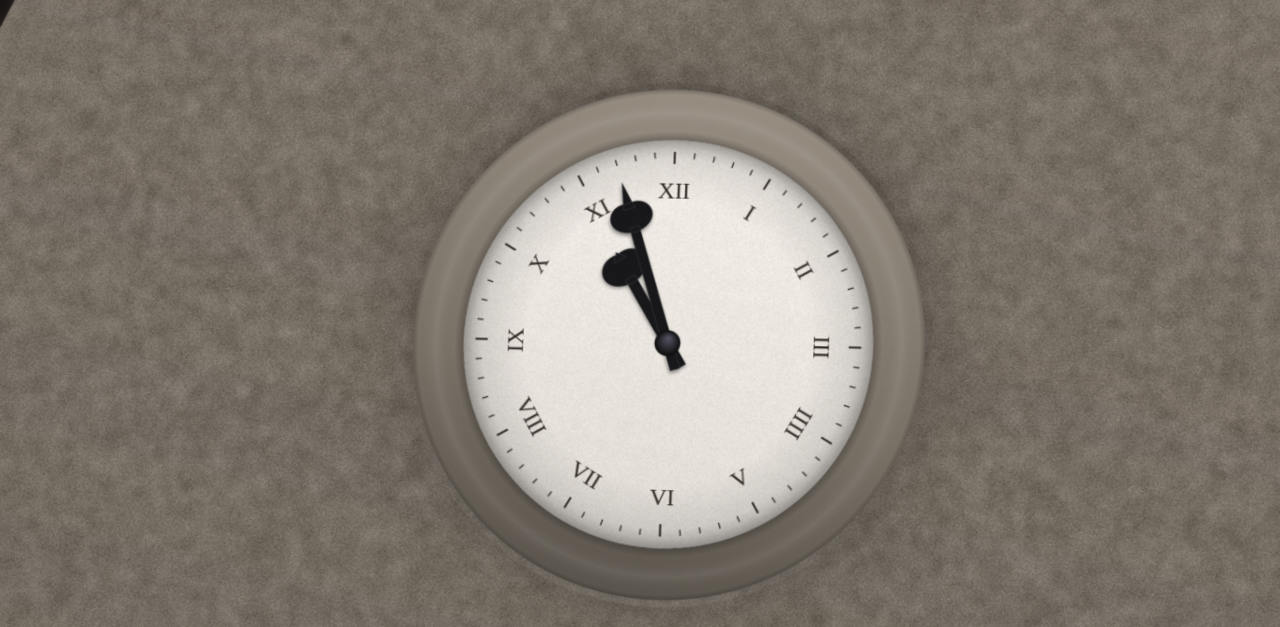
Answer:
10,57
